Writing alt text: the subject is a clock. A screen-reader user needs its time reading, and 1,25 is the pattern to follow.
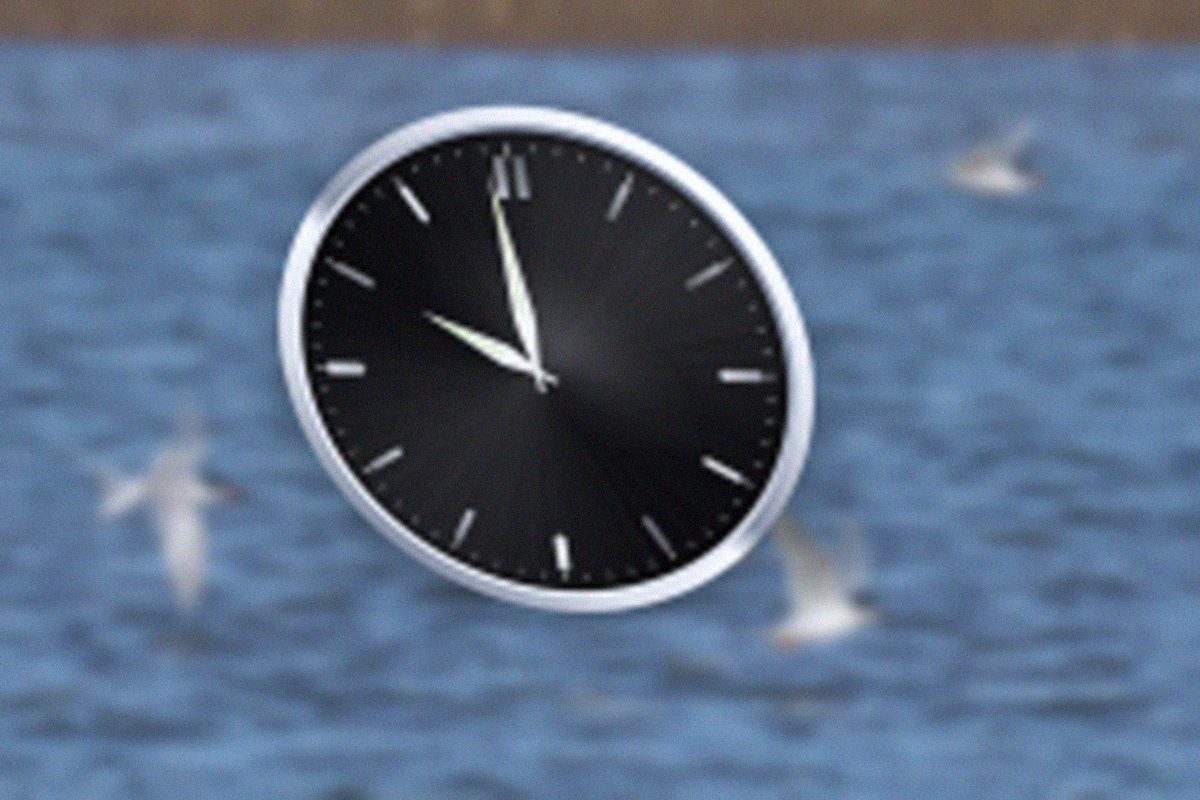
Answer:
9,59
